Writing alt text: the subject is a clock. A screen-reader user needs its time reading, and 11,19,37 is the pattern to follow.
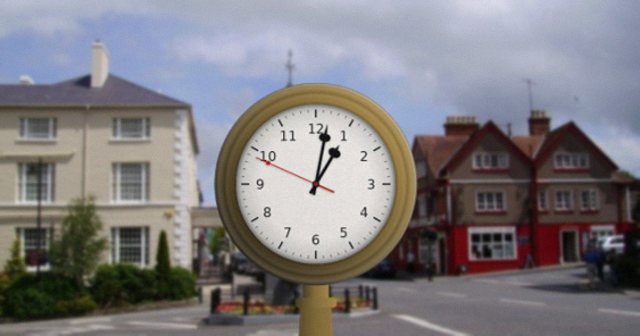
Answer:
1,01,49
